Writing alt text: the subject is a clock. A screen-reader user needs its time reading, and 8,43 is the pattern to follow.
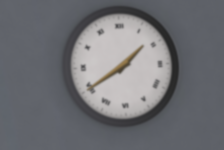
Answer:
1,40
